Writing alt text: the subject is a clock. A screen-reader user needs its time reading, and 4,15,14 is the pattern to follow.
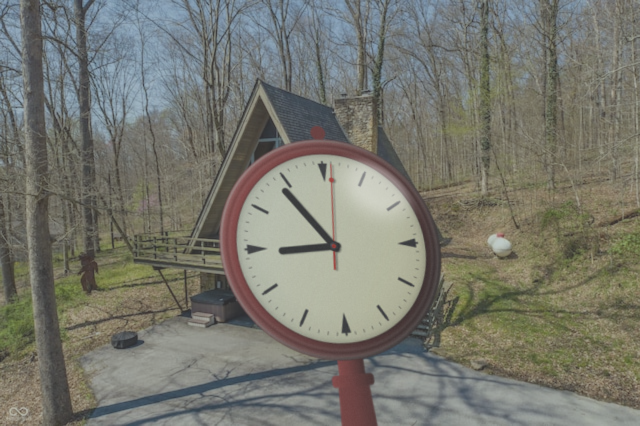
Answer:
8,54,01
